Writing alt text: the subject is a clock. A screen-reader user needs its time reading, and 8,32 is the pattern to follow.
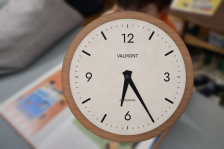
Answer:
6,25
